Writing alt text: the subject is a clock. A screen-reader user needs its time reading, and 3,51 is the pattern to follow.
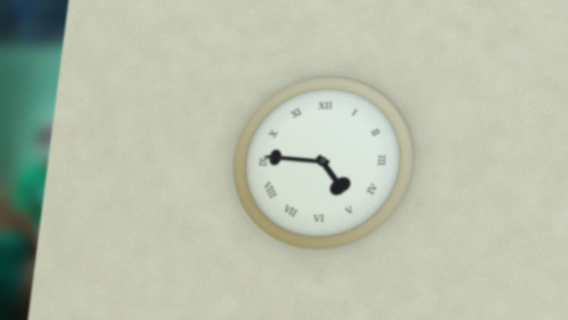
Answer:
4,46
